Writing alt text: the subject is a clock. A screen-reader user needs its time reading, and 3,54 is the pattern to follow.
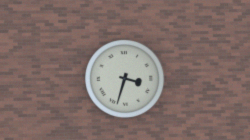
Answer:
3,33
